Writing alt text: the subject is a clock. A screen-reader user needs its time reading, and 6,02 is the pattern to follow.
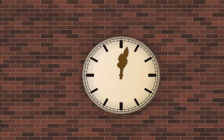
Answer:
12,02
